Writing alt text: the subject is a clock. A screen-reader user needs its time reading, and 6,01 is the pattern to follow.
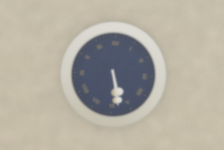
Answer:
5,28
